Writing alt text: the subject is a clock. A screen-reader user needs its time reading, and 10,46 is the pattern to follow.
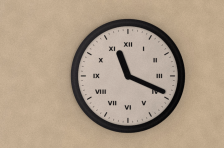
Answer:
11,19
